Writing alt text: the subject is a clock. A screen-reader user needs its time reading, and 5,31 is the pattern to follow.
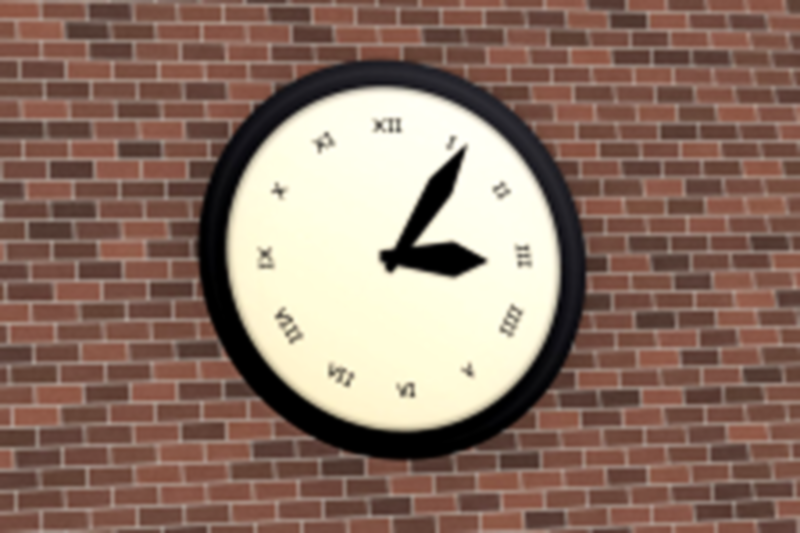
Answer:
3,06
